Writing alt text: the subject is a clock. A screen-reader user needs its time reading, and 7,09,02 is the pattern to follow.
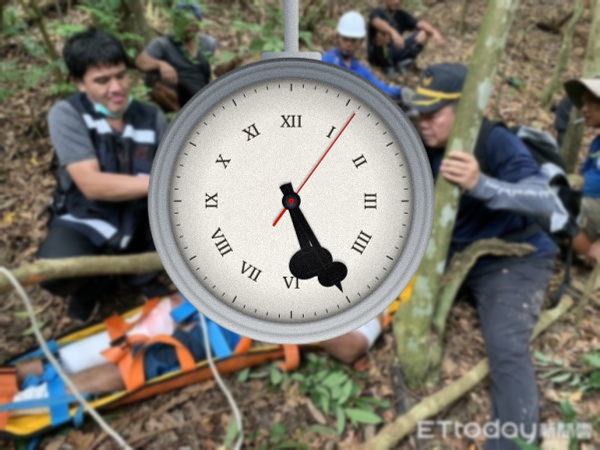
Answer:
5,25,06
